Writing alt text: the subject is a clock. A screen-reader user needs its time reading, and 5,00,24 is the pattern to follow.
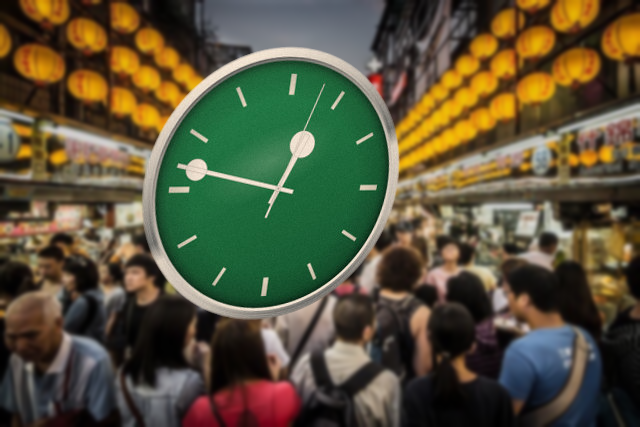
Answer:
12,47,03
